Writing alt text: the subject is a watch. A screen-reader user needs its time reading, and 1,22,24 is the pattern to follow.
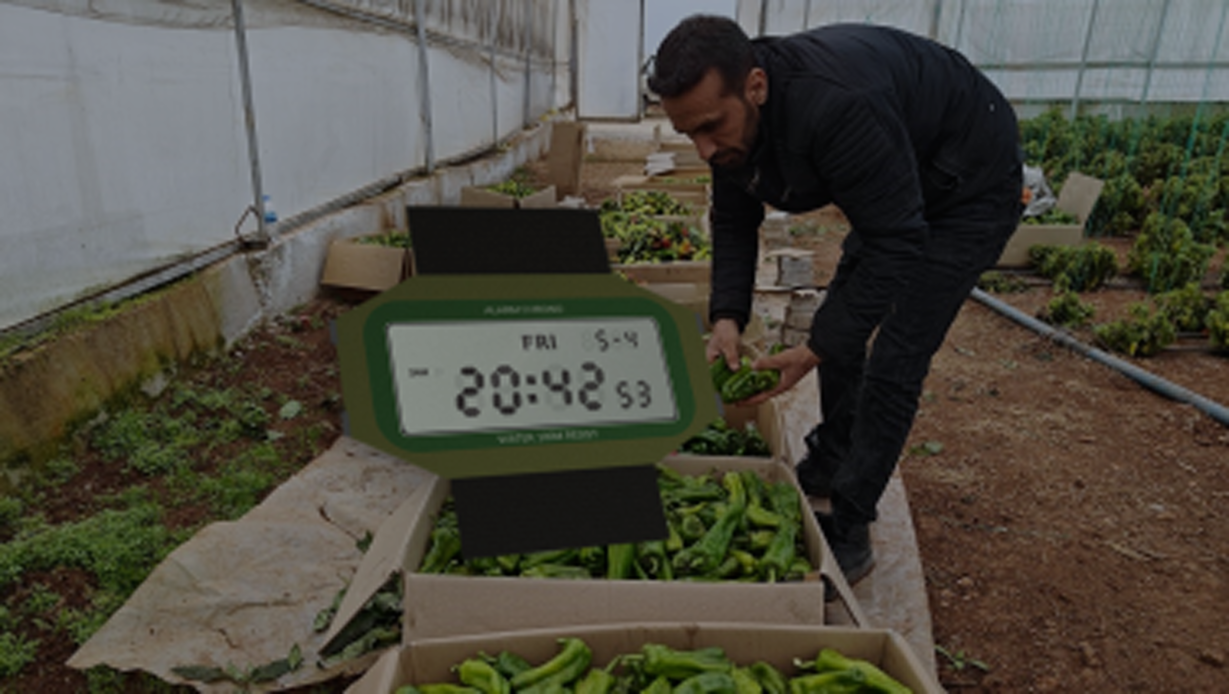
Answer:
20,42,53
